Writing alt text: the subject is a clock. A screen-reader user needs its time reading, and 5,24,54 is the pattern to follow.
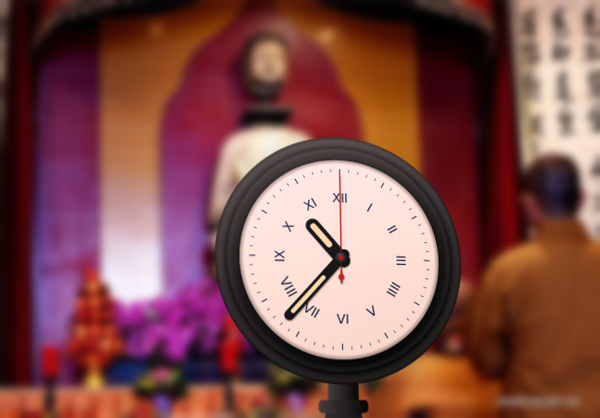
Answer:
10,37,00
